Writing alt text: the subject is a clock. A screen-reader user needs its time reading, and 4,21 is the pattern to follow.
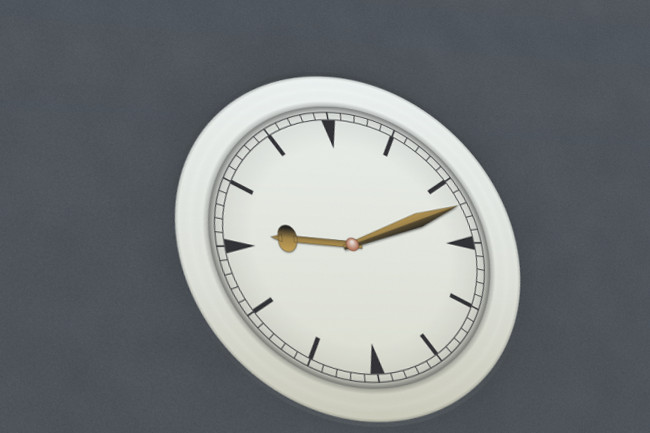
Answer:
9,12
